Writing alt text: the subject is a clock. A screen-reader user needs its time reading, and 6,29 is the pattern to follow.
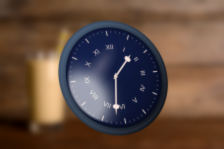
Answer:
1,32
